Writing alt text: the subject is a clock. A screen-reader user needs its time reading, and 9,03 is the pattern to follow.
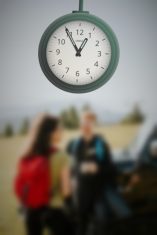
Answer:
12,55
